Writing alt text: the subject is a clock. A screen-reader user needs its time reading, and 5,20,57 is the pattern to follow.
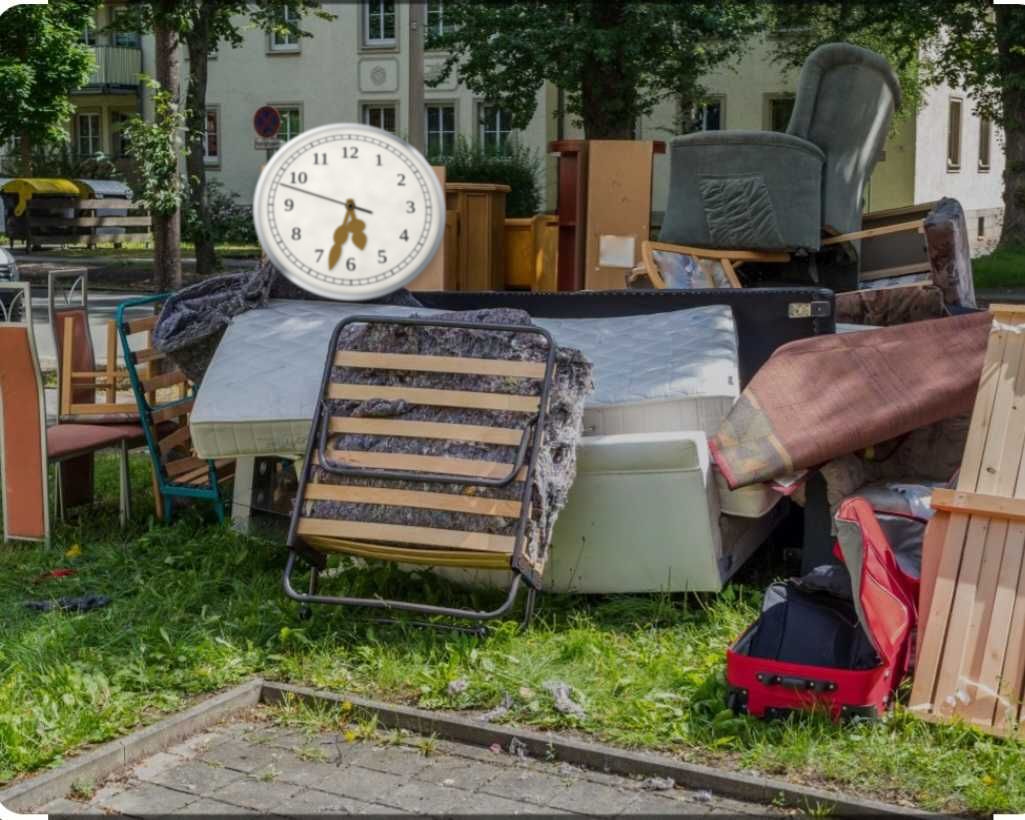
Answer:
5,32,48
